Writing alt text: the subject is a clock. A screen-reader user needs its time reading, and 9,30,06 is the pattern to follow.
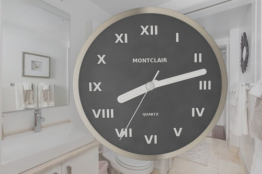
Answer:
8,12,35
